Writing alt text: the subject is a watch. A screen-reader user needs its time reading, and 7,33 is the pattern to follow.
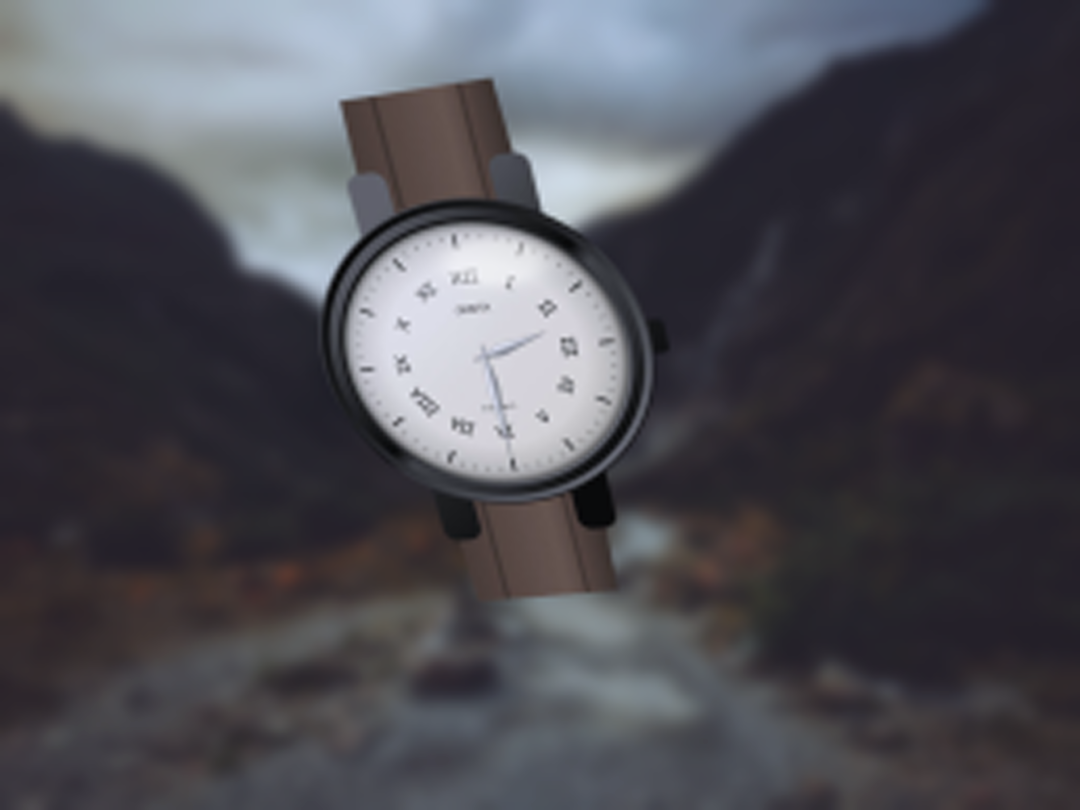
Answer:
2,30
